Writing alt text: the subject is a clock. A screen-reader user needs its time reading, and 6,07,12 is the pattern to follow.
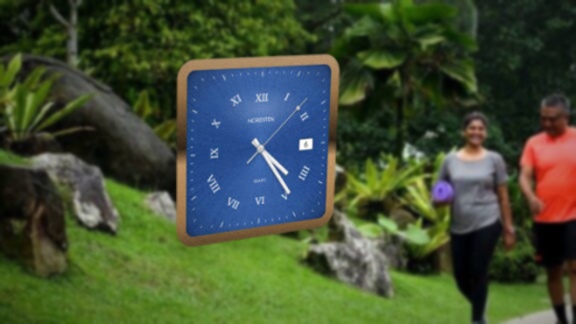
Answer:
4,24,08
